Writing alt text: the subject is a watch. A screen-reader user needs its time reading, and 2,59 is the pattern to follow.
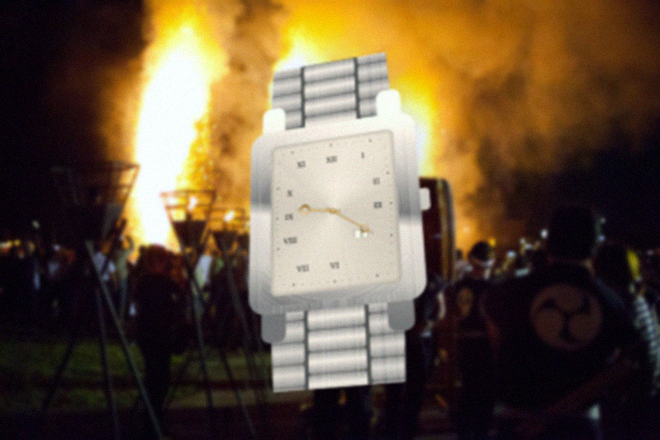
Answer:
9,21
